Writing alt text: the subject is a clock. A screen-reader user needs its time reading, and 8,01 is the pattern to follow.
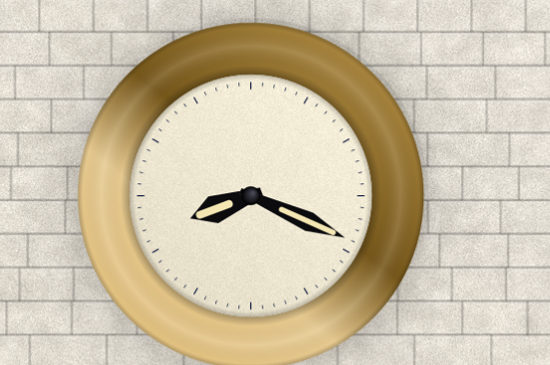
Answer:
8,19
